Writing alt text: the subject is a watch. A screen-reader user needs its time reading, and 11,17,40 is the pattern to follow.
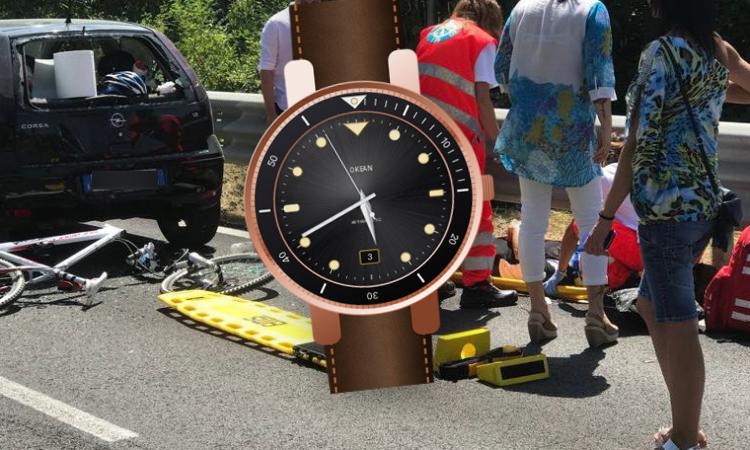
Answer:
5,40,56
